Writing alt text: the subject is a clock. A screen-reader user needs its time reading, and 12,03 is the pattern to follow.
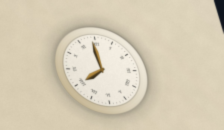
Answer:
7,59
